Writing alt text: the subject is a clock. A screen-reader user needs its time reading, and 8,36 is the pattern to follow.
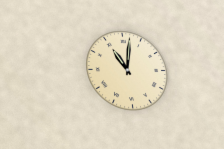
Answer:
11,02
